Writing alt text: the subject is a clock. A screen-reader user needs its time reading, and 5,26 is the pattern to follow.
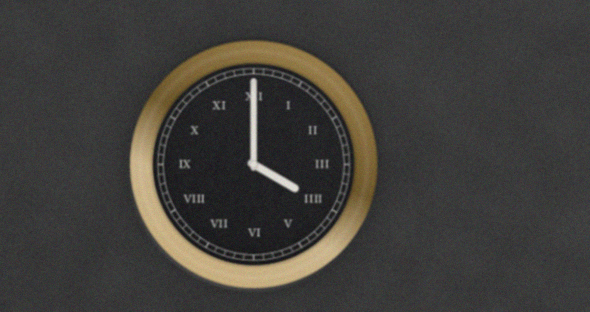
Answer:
4,00
